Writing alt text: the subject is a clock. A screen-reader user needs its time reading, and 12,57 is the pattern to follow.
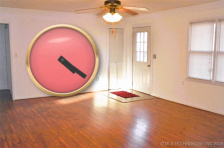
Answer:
4,21
